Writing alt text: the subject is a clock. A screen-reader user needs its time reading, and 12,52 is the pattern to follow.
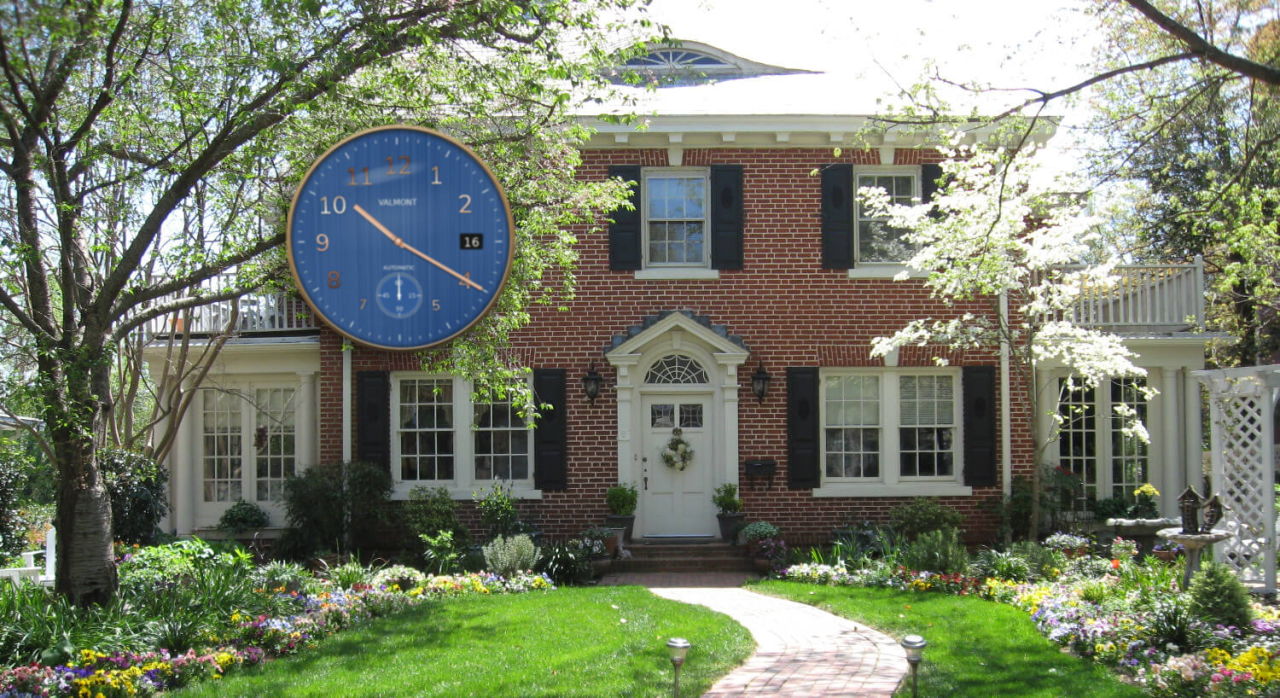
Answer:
10,20
